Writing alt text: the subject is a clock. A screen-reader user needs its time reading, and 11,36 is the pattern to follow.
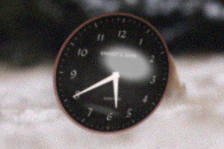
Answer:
5,40
